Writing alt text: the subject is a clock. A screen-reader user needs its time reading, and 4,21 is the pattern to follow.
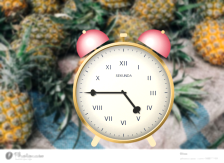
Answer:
4,45
